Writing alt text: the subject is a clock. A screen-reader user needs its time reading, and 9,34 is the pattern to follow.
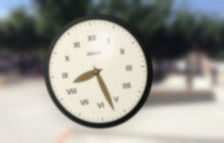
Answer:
8,27
